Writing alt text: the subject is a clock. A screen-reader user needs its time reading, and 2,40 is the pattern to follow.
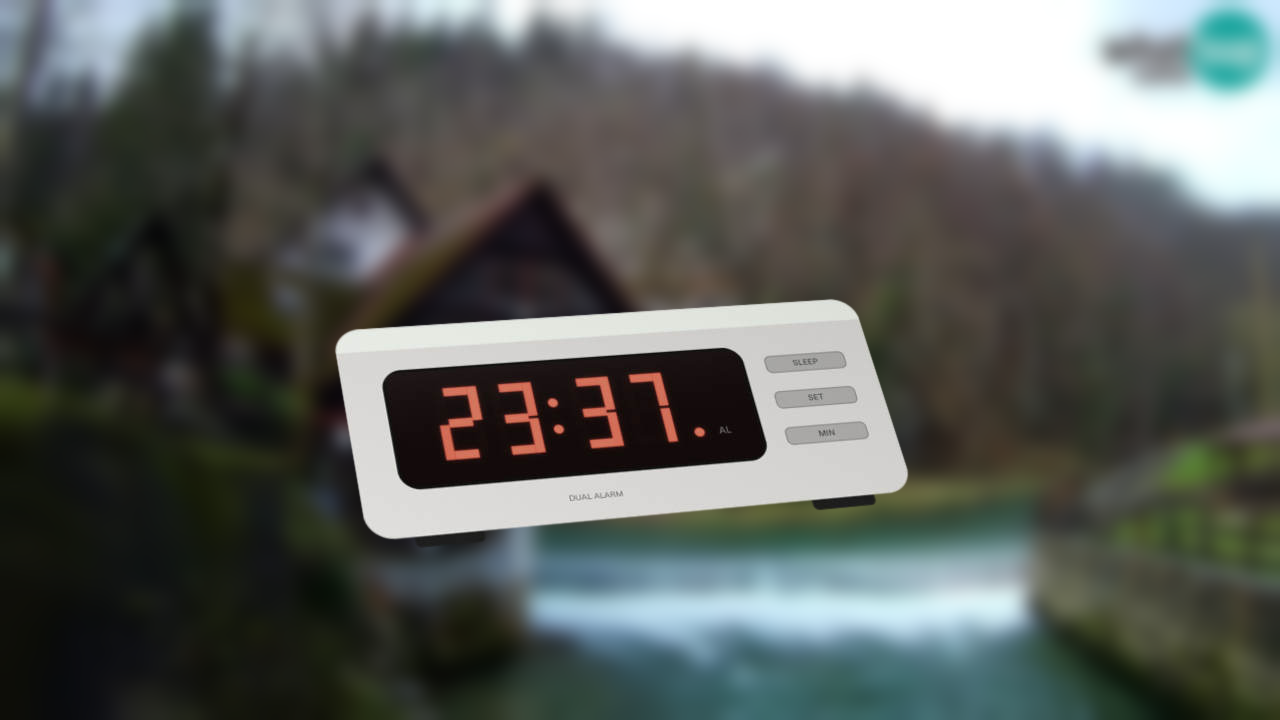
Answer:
23,37
